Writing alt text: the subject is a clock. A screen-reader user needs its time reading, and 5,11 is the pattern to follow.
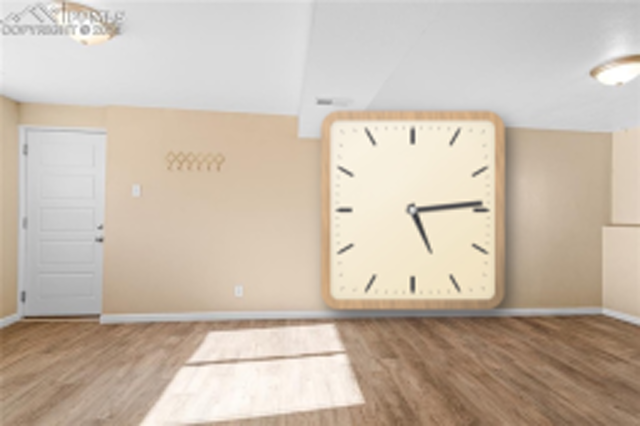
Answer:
5,14
